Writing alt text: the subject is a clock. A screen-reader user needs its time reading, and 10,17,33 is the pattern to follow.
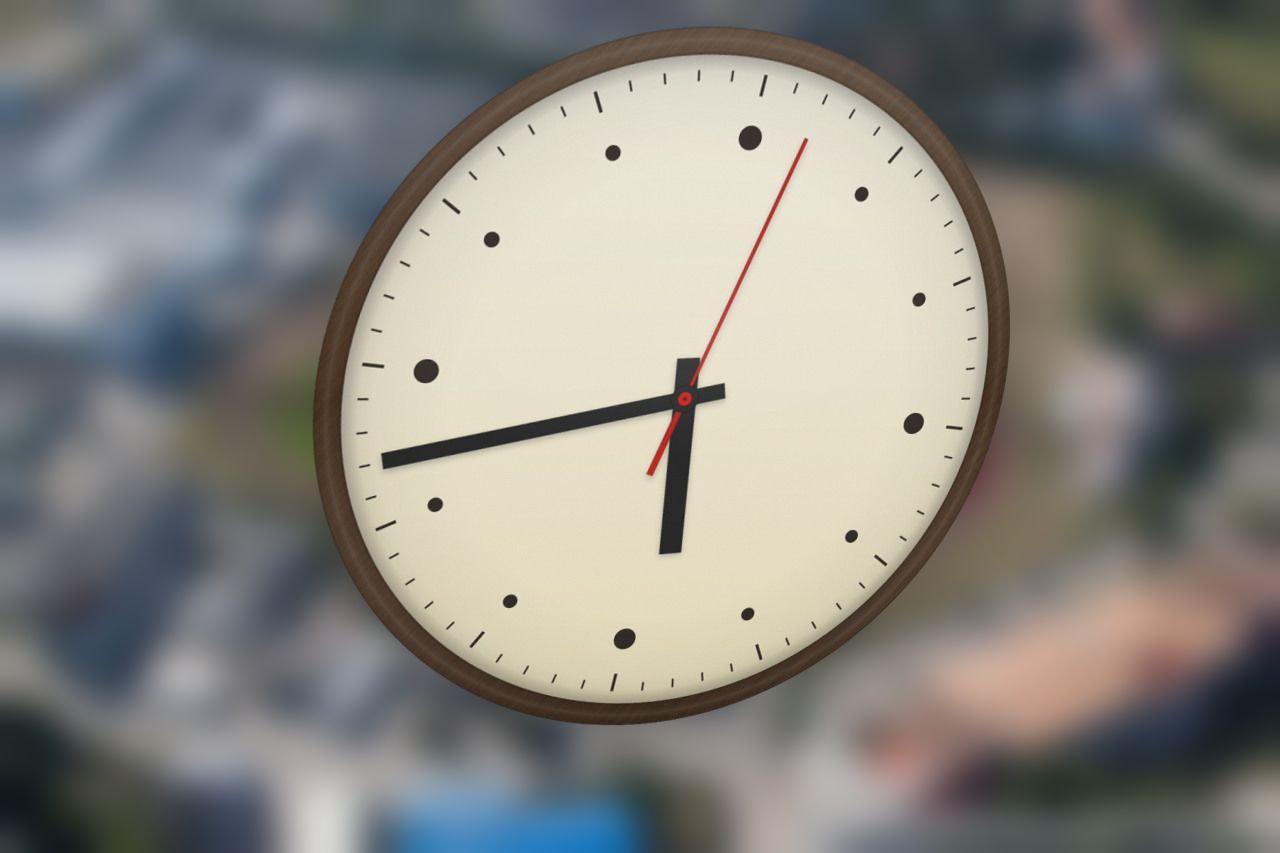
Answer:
5,42,02
